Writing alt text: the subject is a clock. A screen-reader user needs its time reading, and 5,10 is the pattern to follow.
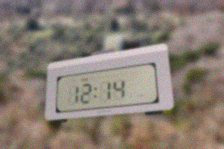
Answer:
12,14
